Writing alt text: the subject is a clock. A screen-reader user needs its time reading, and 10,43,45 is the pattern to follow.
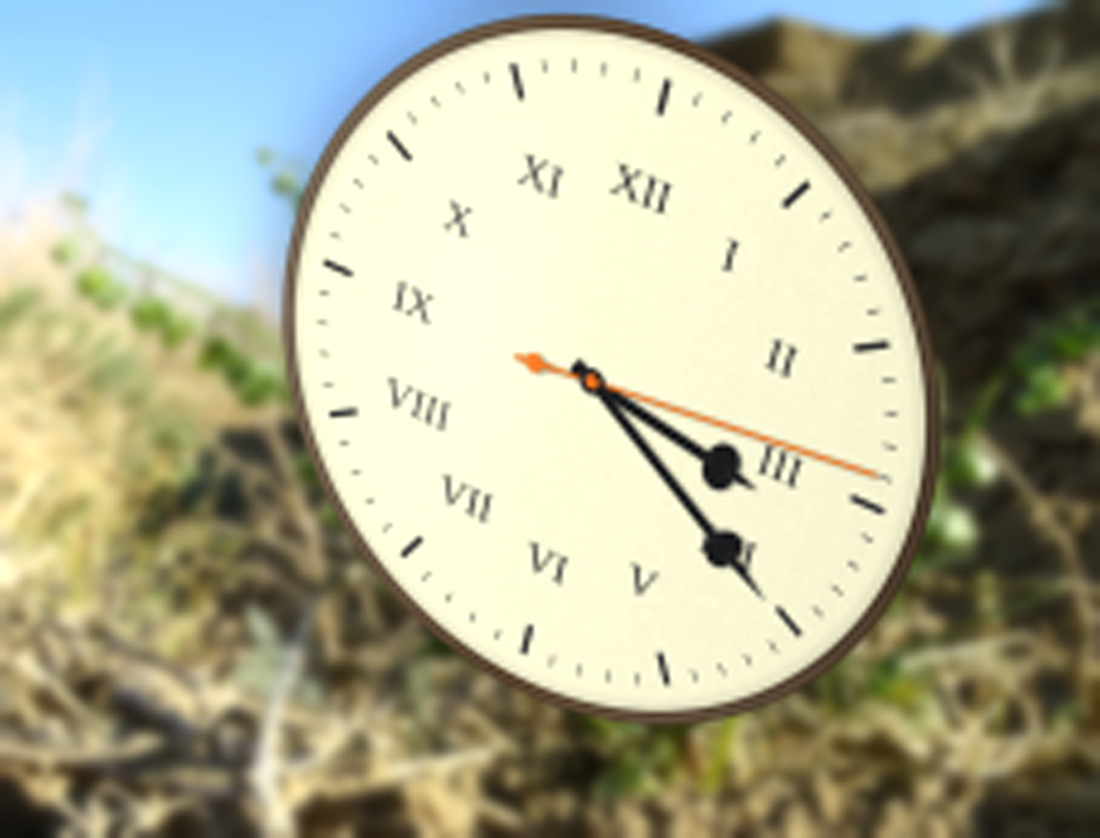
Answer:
3,20,14
